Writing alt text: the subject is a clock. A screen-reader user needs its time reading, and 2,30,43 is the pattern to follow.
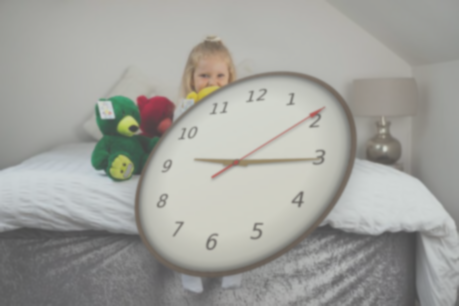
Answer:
9,15,09
